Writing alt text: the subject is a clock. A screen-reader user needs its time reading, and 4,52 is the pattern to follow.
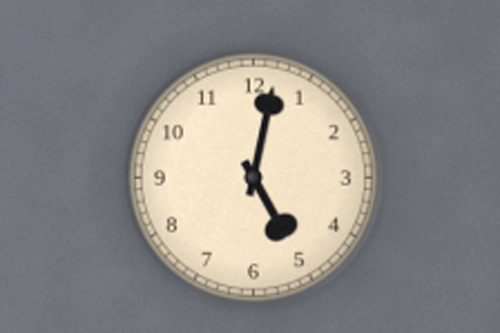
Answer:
5,02
